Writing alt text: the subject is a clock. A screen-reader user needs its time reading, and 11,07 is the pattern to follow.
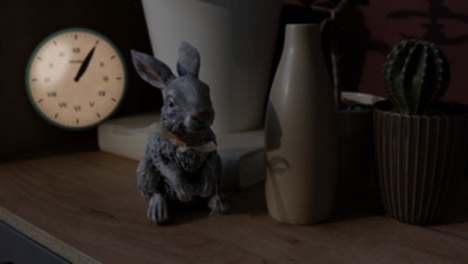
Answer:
1,05
